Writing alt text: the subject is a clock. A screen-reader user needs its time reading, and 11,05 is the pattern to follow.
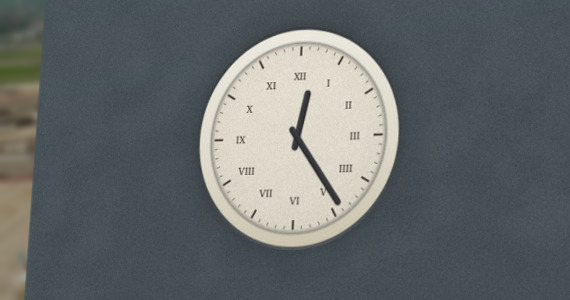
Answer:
12,24
